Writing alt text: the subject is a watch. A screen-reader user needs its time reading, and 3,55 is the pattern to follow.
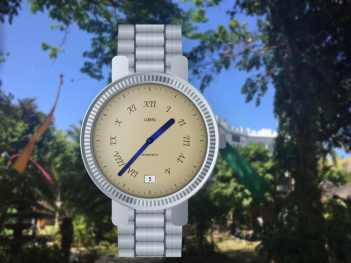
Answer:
1,37
